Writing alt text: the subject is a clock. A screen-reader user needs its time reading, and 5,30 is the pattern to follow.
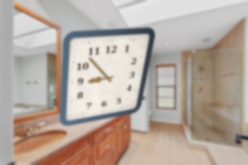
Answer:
8,53
